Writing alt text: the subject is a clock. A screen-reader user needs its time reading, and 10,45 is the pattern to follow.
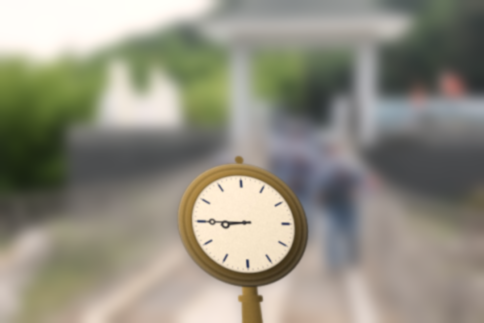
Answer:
8,45
